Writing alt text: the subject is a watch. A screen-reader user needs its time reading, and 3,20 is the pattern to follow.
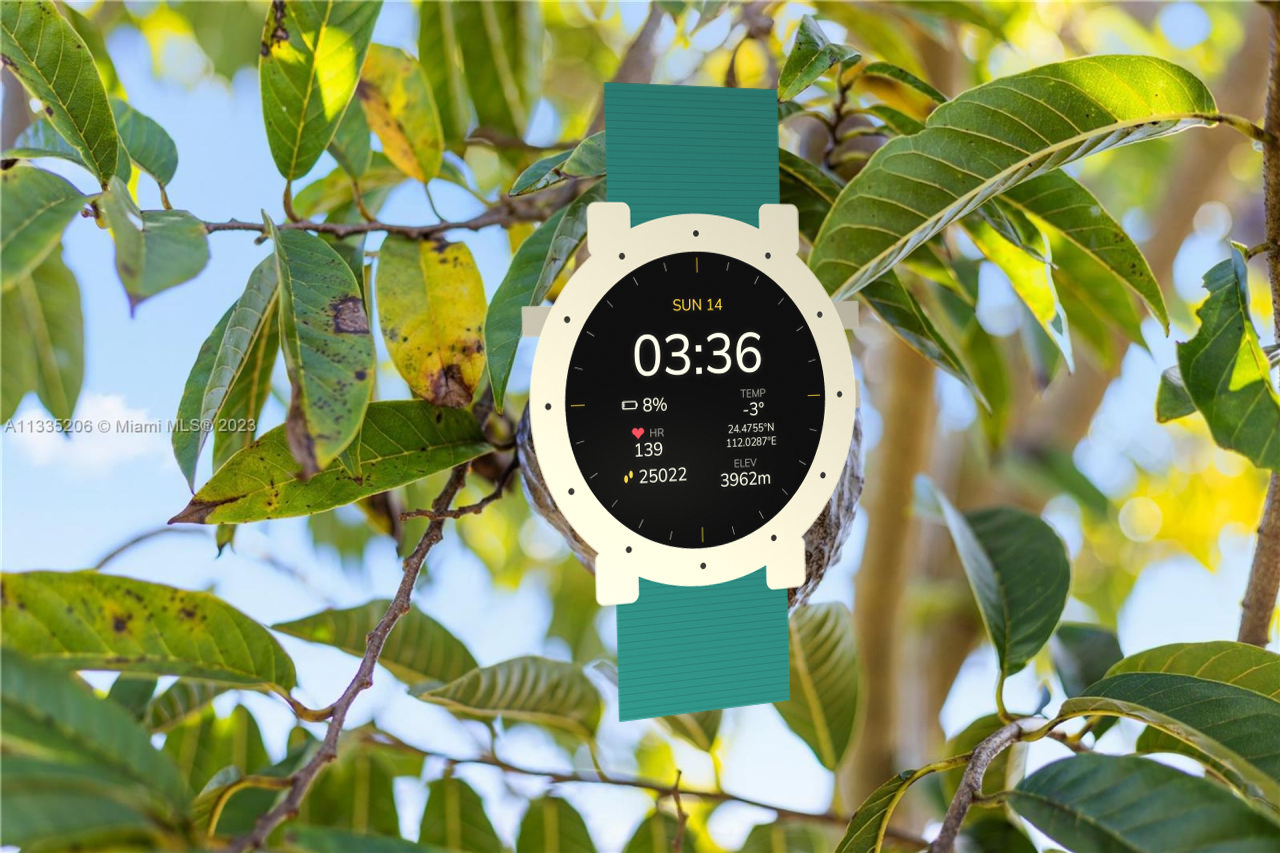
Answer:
3,36
